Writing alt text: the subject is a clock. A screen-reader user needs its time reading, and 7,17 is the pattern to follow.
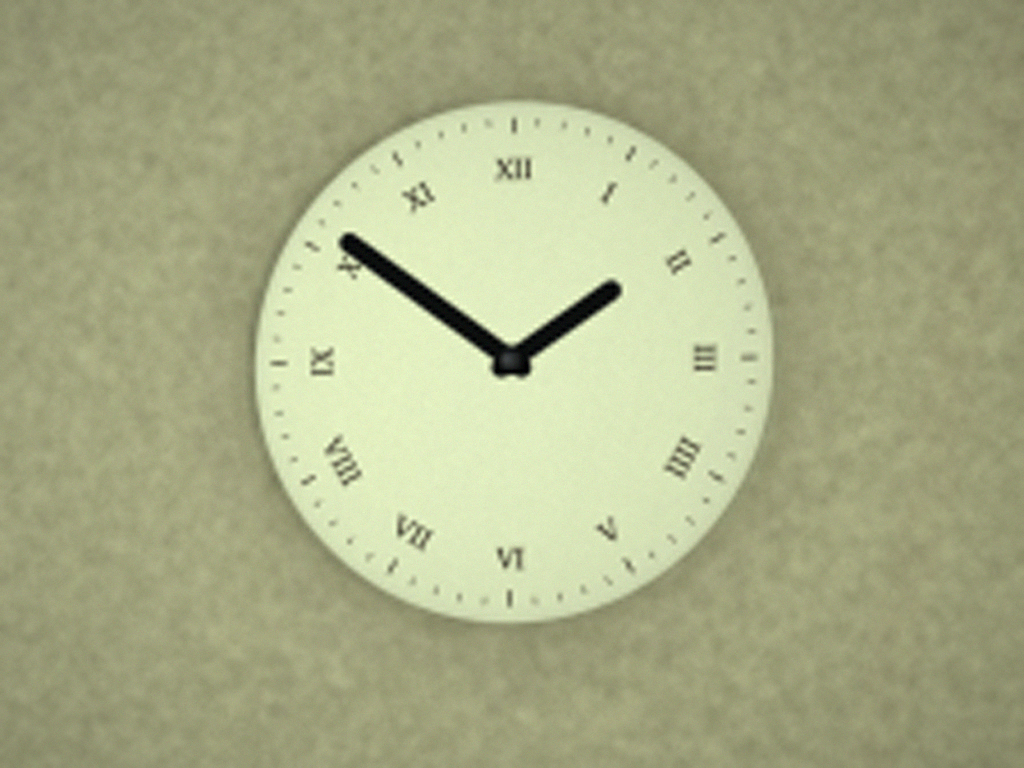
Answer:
1,51
